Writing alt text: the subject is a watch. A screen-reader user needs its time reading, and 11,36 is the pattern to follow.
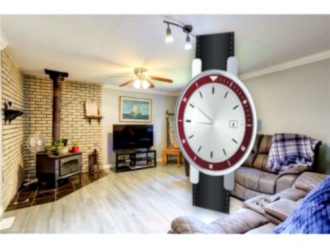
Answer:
8,51
